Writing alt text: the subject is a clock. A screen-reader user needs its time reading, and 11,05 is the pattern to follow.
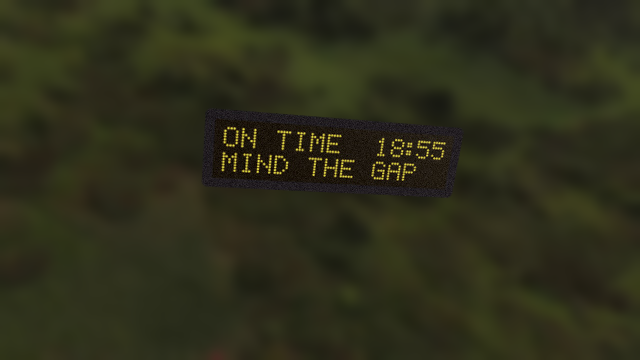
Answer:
18,55
